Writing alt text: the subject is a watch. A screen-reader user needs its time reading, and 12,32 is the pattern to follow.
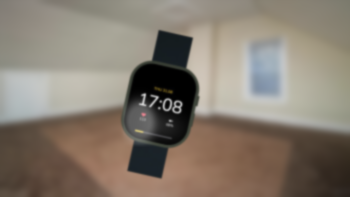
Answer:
17,08
